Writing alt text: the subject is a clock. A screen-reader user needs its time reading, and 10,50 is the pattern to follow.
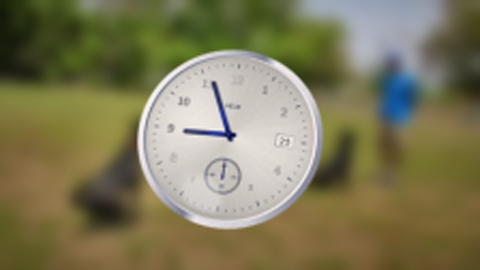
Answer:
8,56
